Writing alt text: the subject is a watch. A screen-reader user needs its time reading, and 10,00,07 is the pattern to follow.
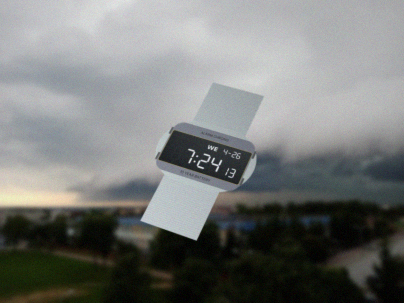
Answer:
7,24,13
